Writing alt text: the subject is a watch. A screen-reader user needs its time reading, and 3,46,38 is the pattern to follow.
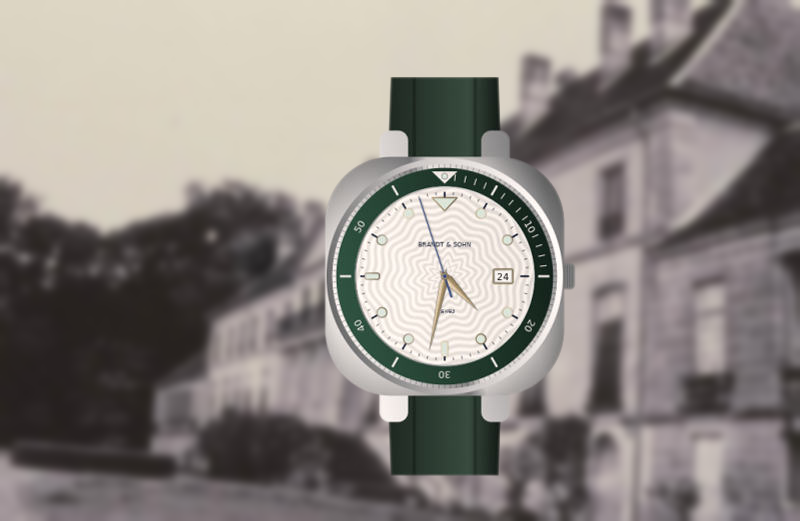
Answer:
4,31,57
